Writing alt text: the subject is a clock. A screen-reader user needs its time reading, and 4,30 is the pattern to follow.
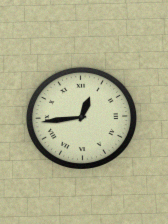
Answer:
12,44
